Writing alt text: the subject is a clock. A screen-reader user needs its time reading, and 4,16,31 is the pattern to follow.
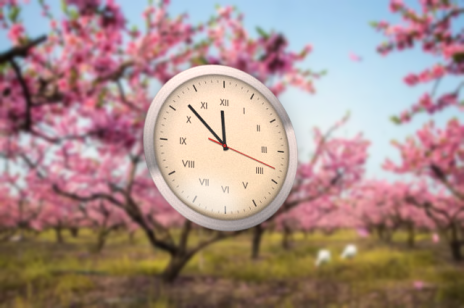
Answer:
11,52,18
